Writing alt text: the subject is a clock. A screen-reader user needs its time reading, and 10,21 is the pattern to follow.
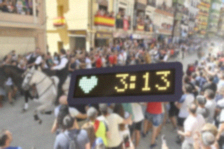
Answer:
3,13
